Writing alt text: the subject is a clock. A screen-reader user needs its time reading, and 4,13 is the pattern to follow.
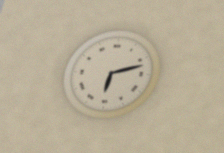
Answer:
6,12
